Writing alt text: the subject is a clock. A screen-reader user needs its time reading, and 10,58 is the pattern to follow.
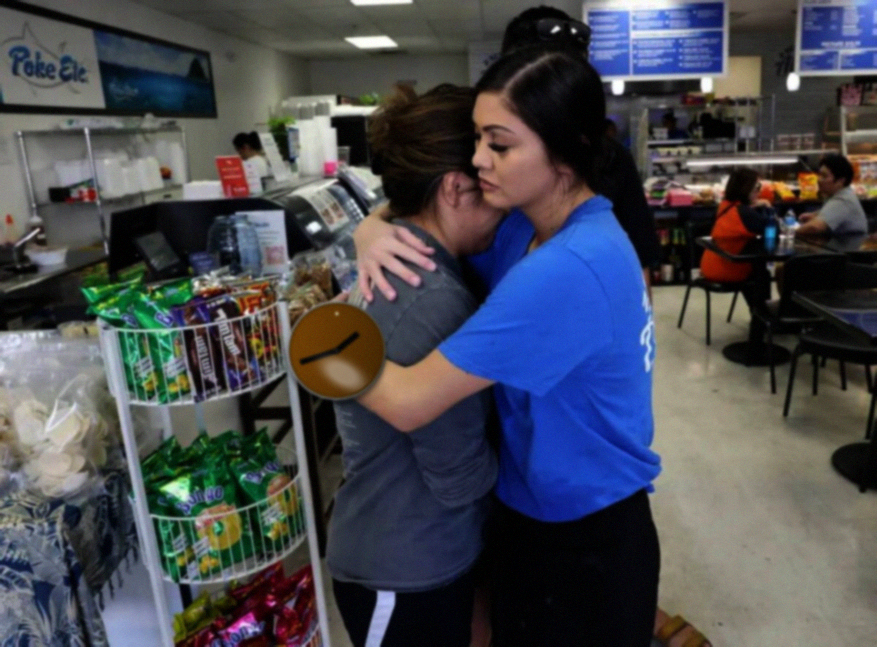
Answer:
1,42
